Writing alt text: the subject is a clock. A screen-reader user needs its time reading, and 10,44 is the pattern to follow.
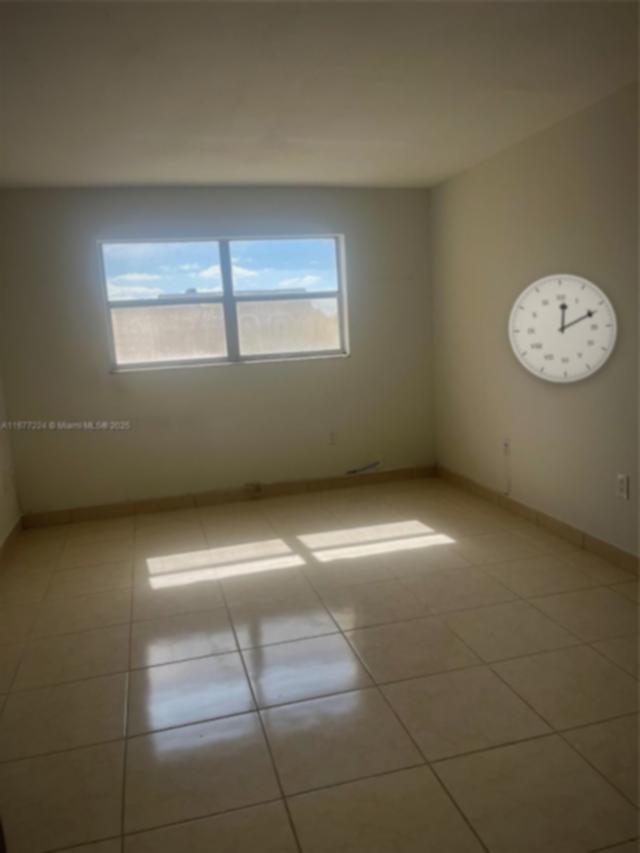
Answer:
12,11
